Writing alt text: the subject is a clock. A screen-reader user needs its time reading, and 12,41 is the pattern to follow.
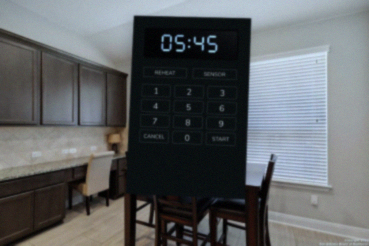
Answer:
5,45
